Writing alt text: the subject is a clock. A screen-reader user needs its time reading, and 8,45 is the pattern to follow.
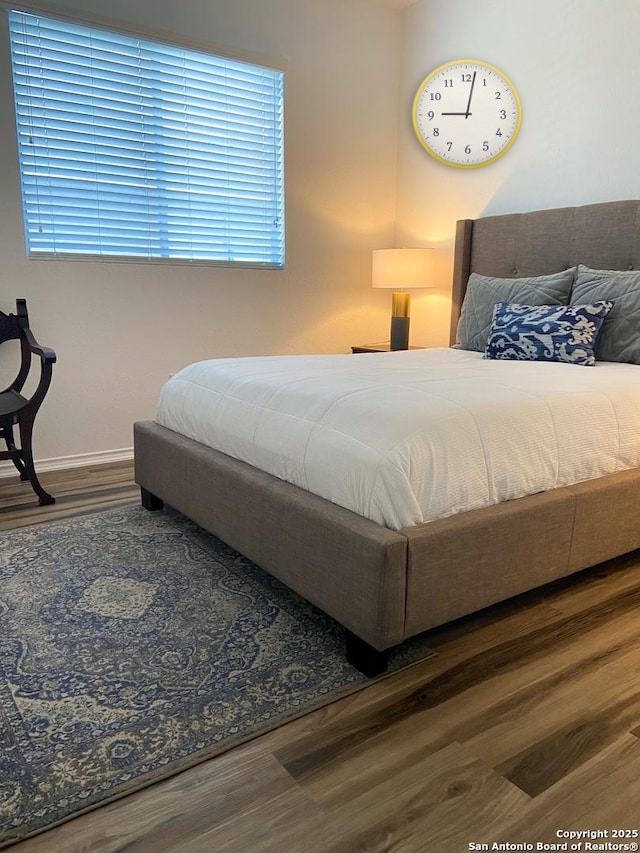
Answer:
9,02
